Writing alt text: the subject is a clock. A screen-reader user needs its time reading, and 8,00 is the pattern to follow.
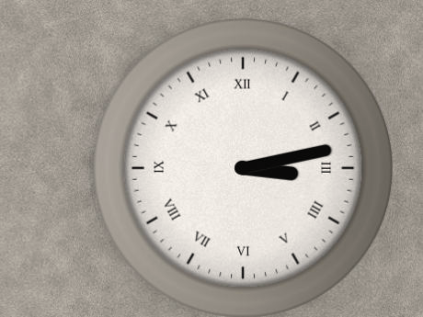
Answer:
3,13
